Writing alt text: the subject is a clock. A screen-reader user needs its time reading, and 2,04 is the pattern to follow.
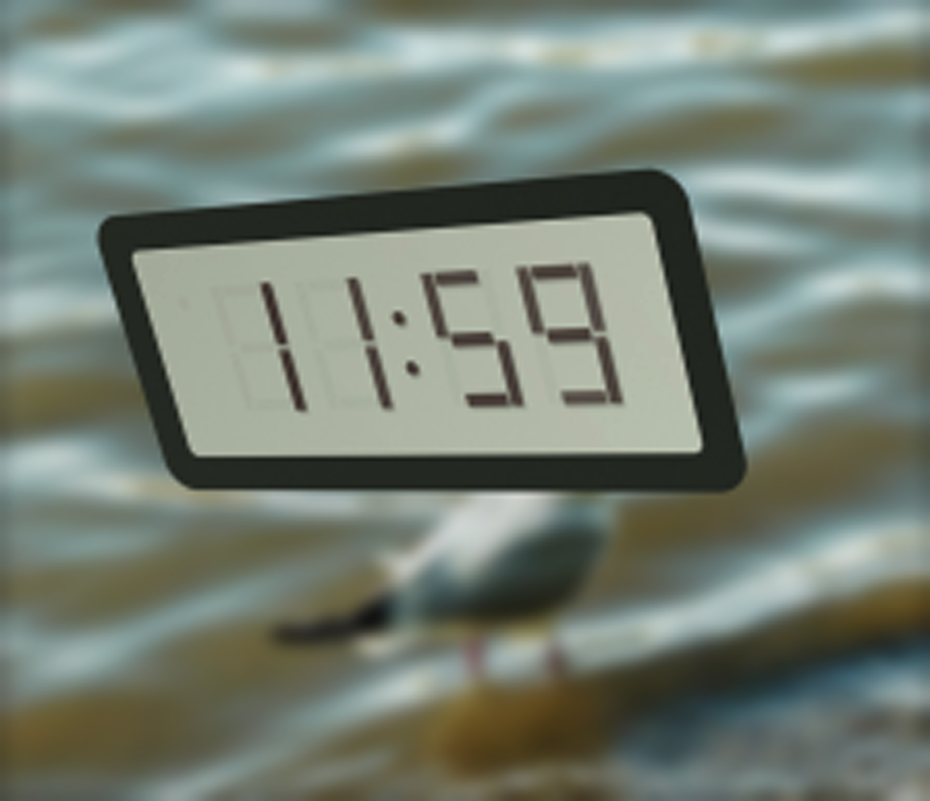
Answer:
11,59
